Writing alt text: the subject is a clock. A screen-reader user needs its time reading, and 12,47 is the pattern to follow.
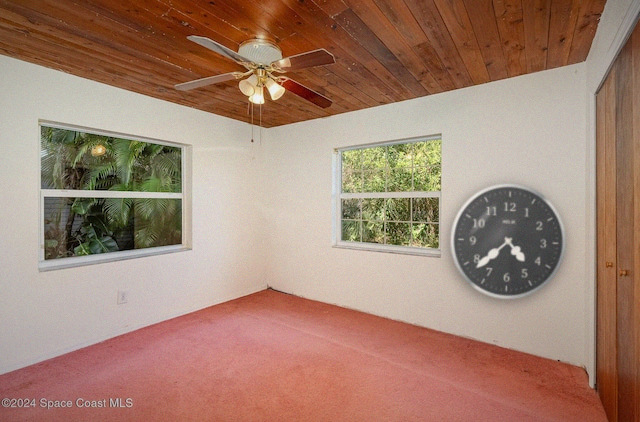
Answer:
4,38
